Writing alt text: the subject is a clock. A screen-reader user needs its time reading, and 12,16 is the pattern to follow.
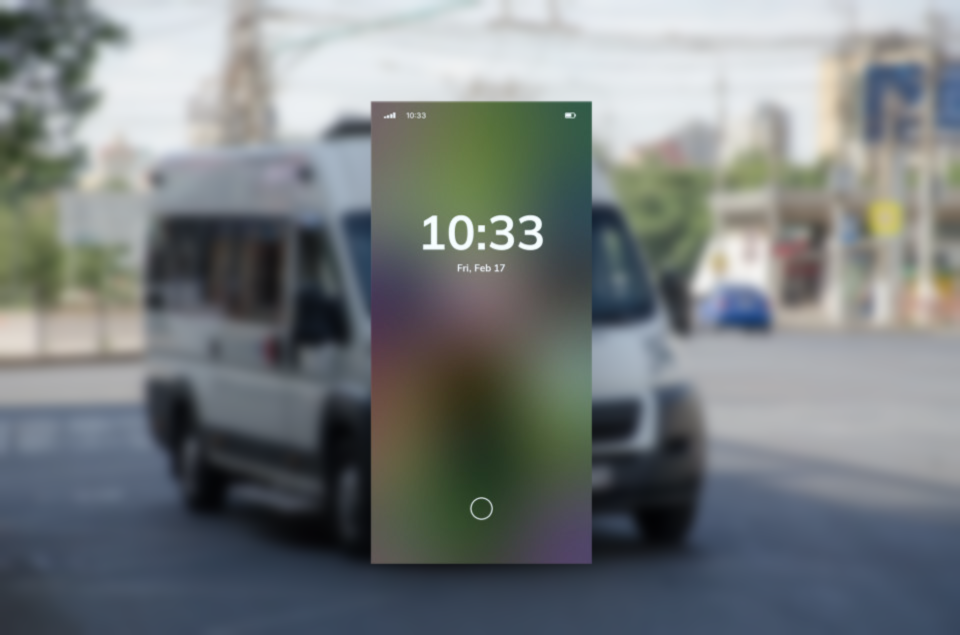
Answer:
10,33
